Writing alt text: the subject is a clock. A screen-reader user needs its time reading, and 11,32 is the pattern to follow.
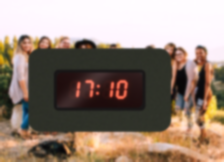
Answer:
17,10
